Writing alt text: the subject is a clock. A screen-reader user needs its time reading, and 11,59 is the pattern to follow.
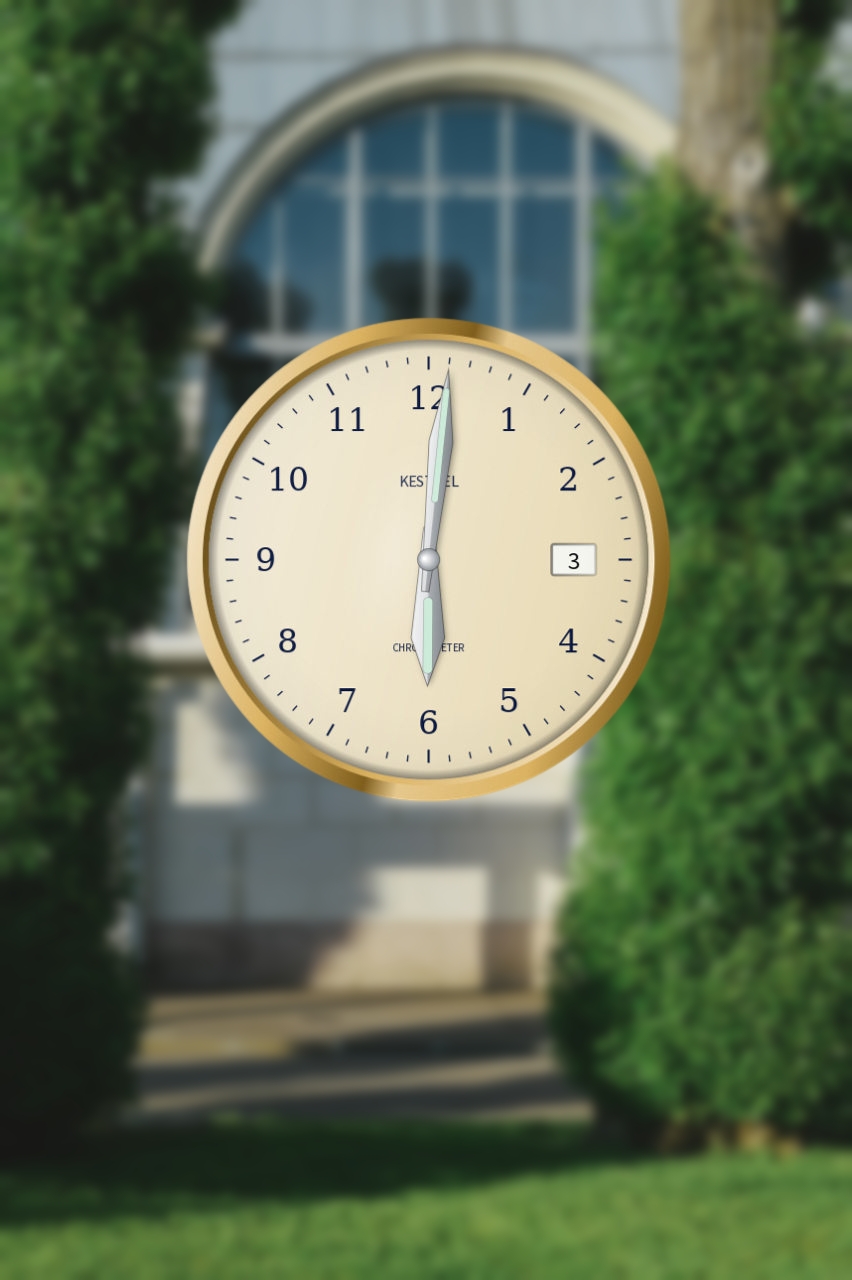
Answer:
6,01
